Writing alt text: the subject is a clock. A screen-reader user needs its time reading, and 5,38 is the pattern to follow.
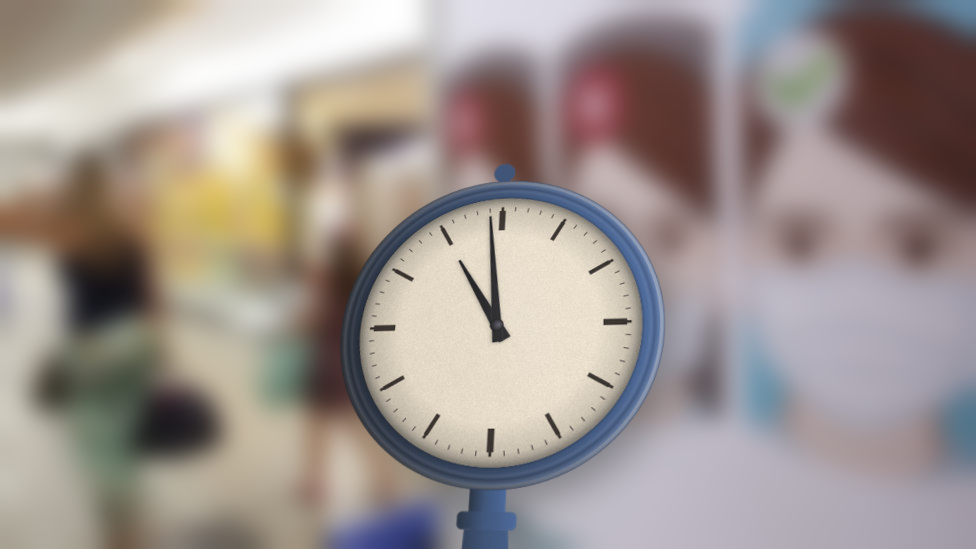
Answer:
10,59
